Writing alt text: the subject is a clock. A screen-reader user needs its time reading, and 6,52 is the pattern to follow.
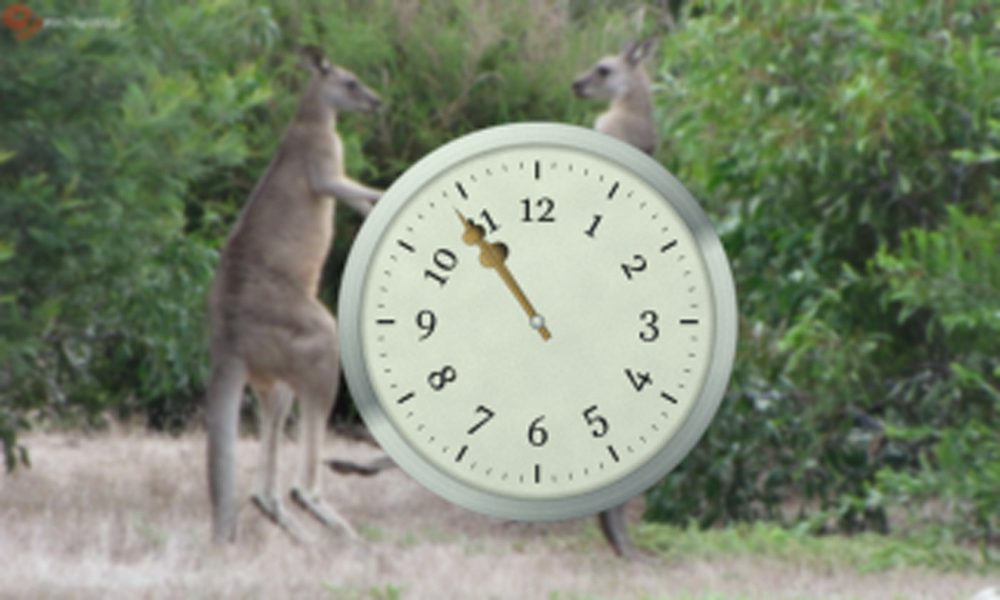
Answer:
10,54
